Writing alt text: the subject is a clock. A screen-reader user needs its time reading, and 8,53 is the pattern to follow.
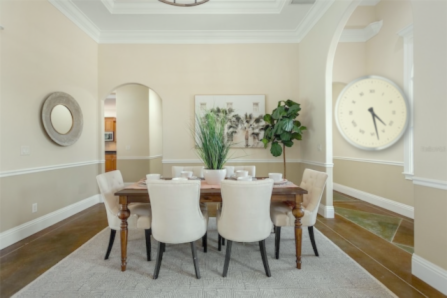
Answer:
4,28
